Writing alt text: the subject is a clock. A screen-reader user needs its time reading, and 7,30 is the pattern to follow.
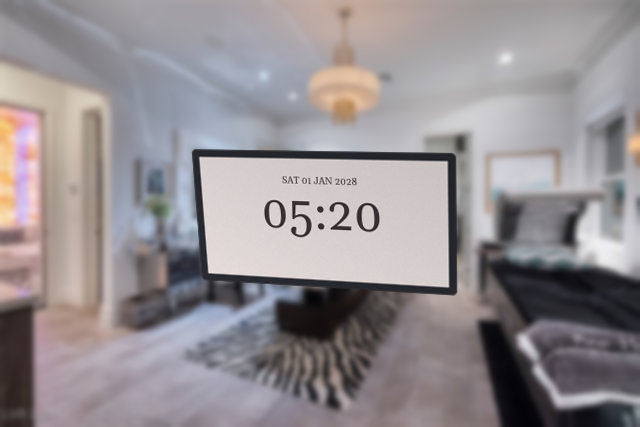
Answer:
5,20
